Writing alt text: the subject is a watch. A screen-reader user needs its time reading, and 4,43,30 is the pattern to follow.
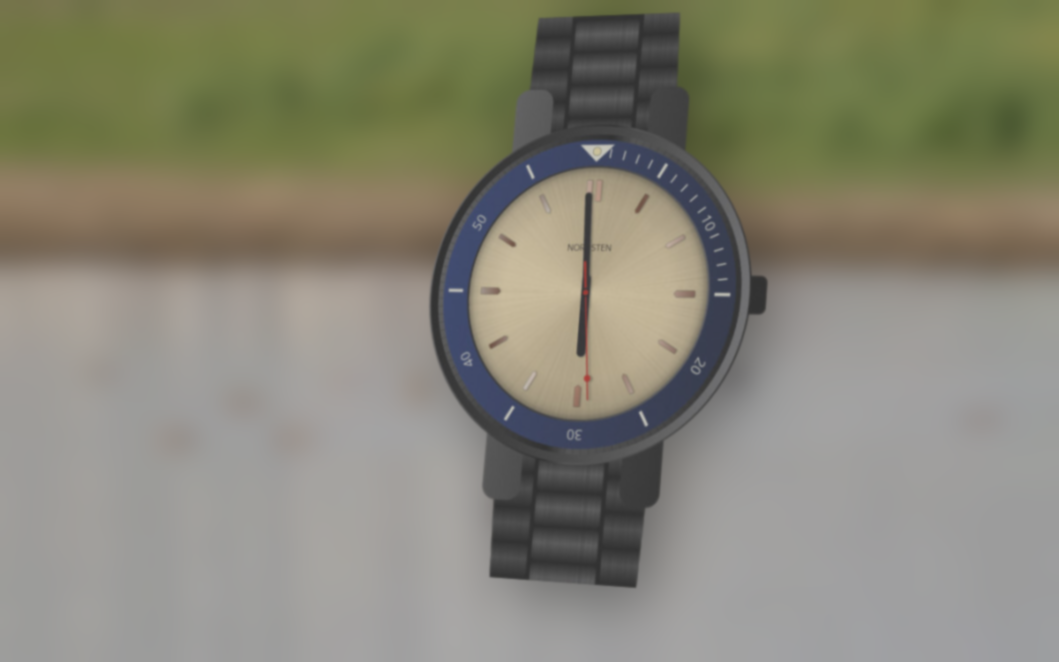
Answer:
5,59,29
